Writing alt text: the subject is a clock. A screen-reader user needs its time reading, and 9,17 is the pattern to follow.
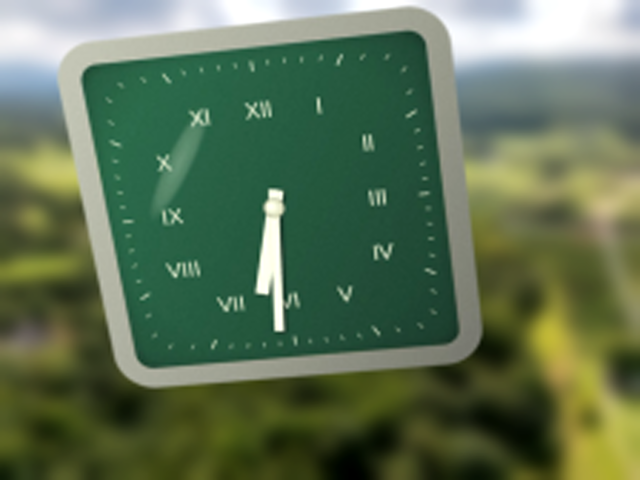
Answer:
6,31
